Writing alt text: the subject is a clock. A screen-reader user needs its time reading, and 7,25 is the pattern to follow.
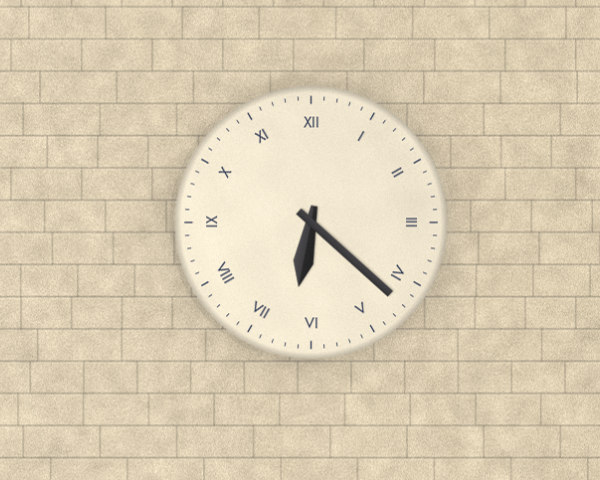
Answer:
6,22
